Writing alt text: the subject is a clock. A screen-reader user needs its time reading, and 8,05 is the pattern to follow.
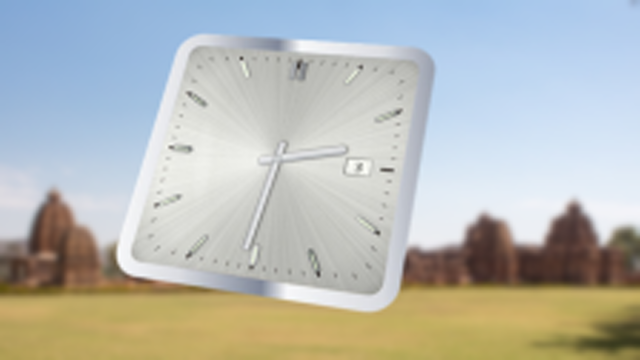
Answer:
2,31
